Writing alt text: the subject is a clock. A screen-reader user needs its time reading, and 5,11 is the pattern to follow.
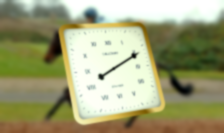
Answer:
8,11
